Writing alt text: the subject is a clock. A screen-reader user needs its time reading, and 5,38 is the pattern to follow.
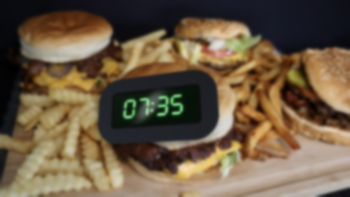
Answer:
7,35
